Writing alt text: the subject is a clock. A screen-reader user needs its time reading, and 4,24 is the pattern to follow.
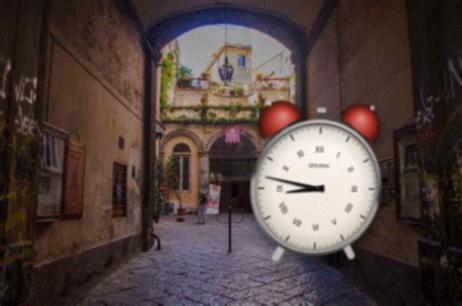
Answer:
8,47
